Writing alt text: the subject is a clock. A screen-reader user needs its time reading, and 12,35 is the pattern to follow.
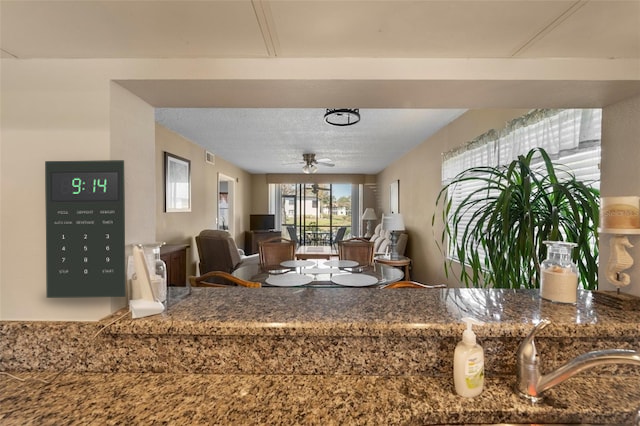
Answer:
9,14
